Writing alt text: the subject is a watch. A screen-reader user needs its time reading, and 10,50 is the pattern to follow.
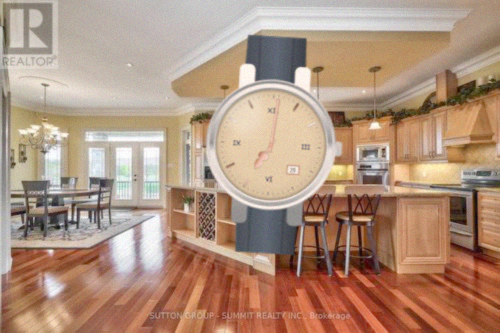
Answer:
7,01
